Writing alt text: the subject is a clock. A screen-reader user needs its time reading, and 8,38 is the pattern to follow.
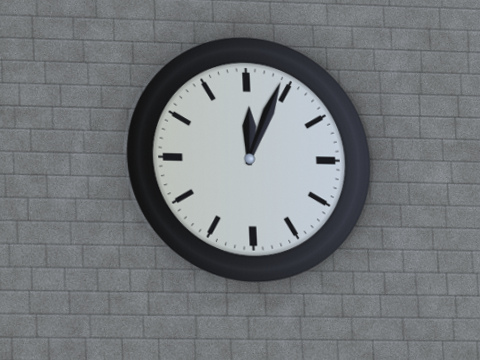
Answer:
12,04
